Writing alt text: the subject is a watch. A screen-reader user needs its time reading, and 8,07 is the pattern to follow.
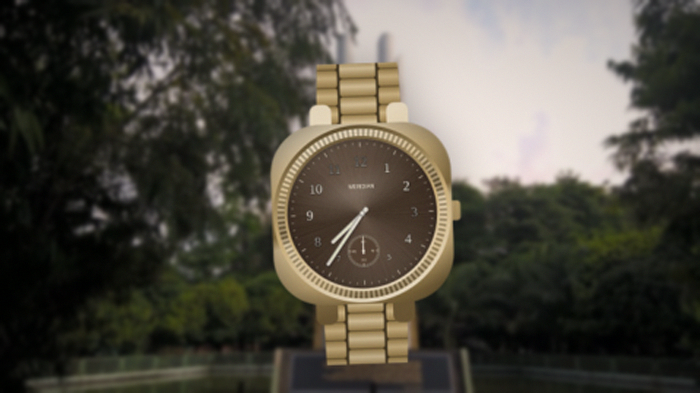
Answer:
7,36
